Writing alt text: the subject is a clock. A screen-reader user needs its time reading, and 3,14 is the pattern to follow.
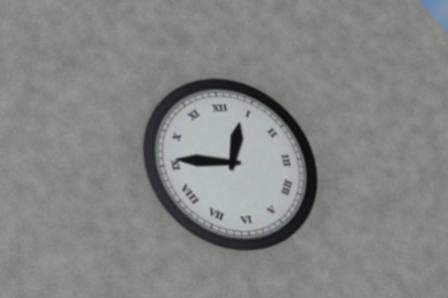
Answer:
12,46
